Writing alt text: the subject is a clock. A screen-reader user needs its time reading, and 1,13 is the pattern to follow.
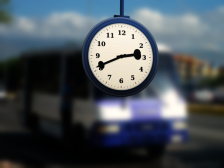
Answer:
2,41
